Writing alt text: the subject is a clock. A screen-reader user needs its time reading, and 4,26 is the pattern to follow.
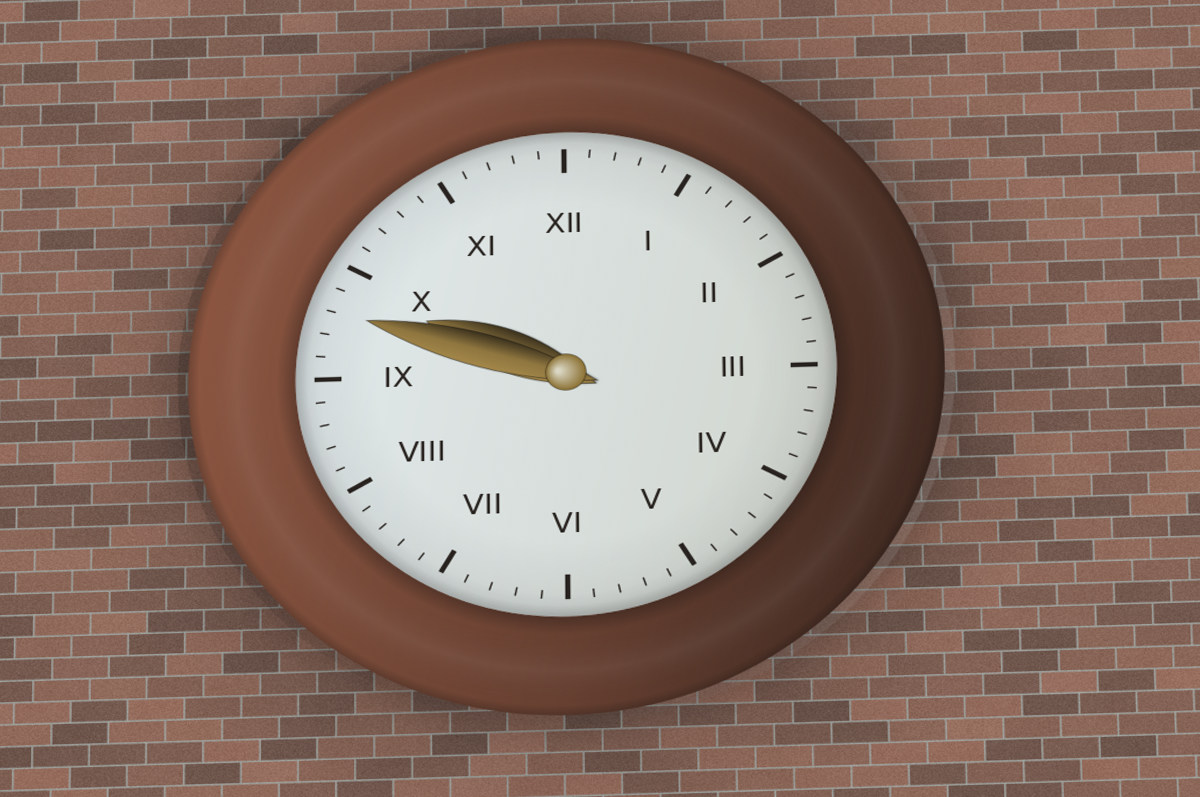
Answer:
9,48
